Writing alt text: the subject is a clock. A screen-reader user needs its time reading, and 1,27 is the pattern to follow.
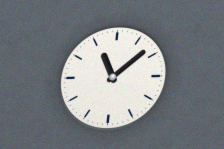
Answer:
11,08
